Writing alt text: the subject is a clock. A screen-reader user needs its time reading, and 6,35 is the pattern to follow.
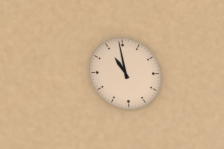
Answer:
10,59
